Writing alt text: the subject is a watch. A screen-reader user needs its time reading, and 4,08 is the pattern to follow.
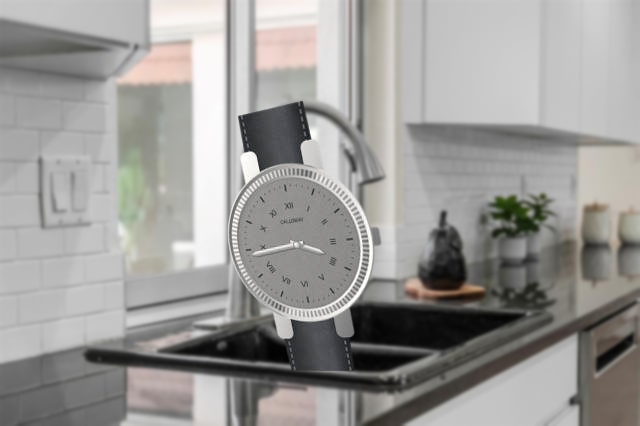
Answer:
3,44
